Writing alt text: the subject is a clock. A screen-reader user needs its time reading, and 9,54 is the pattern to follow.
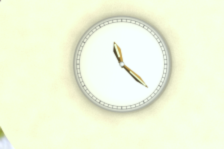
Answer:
11,22
